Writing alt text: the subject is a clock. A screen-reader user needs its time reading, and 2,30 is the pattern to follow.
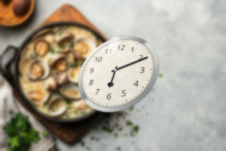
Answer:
6,11
